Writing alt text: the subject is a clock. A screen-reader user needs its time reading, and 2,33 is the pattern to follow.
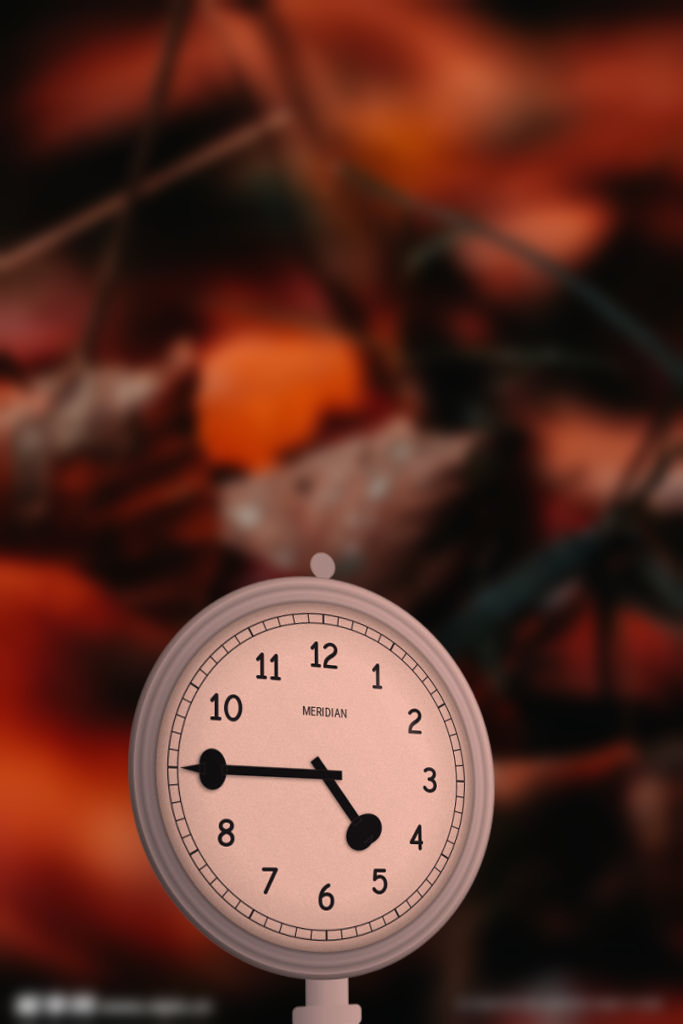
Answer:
4,45
